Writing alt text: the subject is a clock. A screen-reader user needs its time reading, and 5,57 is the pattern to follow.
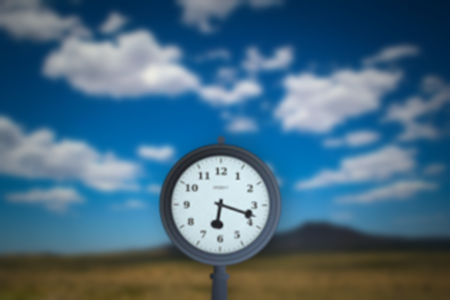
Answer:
6,18
